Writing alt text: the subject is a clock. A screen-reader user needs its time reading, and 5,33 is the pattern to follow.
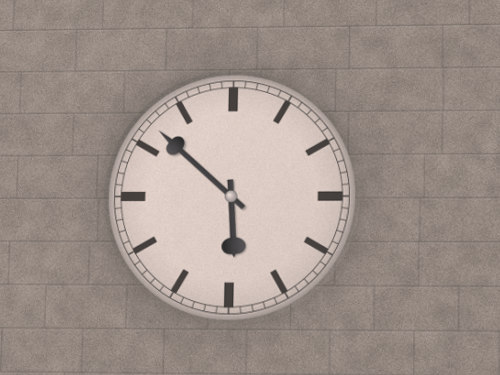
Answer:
5,52
